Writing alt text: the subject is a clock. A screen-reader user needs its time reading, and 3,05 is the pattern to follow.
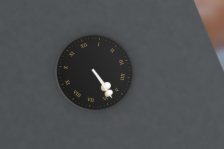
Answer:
5,28
